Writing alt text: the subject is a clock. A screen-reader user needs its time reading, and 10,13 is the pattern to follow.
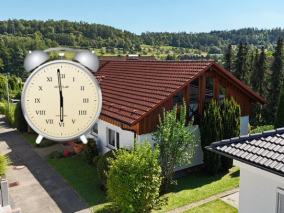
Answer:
5,59
